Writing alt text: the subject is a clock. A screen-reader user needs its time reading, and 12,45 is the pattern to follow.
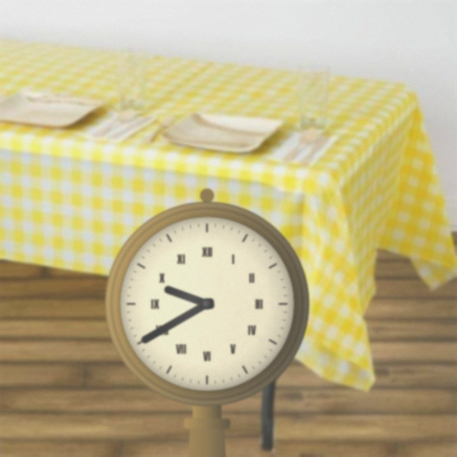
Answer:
9,40
